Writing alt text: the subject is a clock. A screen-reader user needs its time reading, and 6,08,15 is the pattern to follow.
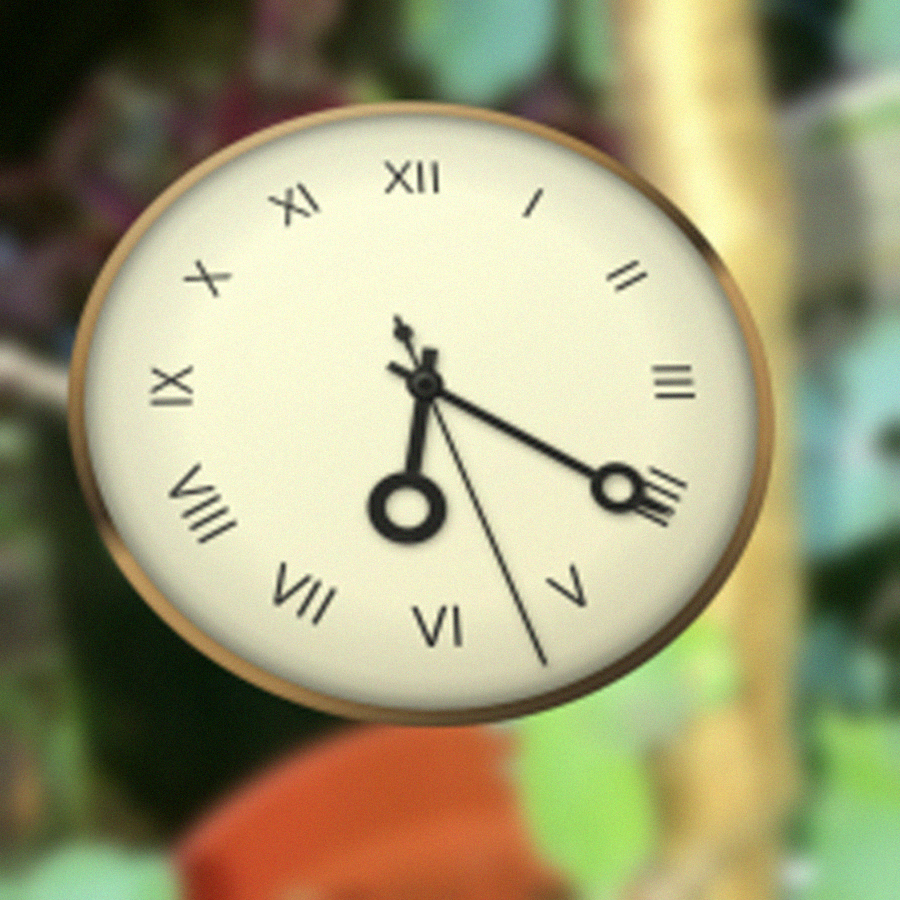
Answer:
6,20,27
